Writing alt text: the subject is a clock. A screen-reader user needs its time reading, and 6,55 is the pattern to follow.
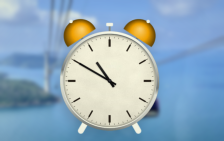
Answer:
10,50
